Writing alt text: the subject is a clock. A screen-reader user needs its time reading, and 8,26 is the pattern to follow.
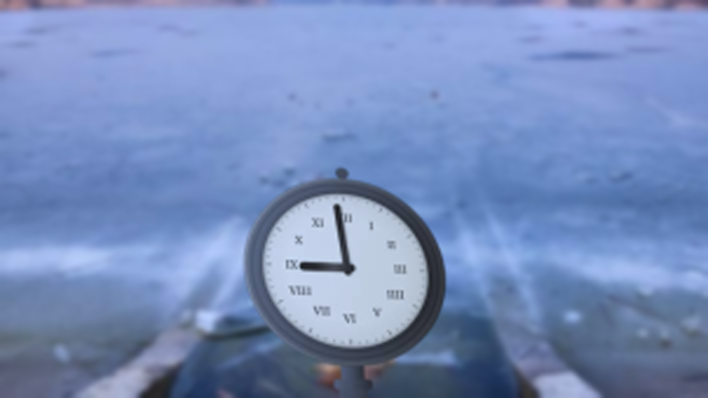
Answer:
8,59
